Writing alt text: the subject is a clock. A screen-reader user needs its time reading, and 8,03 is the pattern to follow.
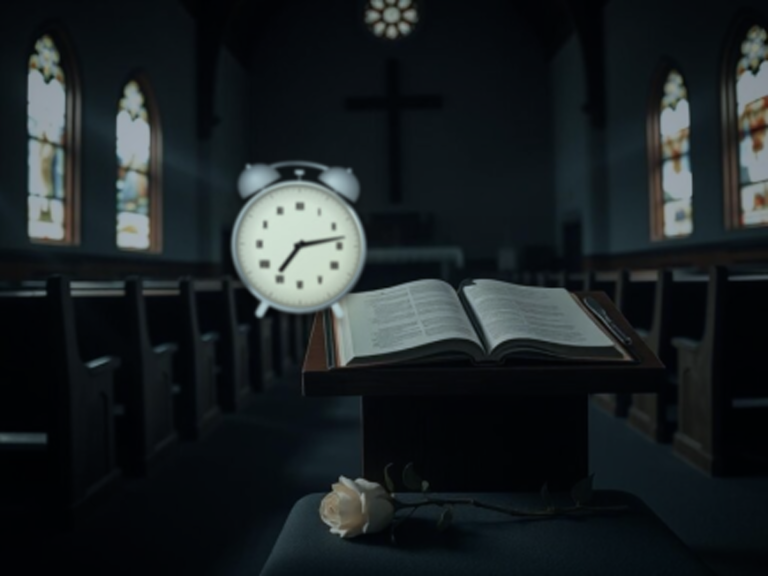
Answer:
7,13
